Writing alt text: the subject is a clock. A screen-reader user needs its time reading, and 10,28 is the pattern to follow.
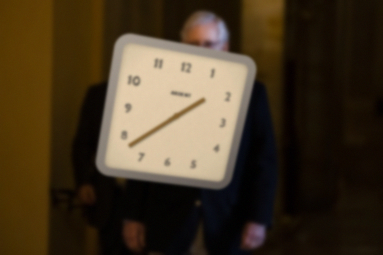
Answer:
1,38
